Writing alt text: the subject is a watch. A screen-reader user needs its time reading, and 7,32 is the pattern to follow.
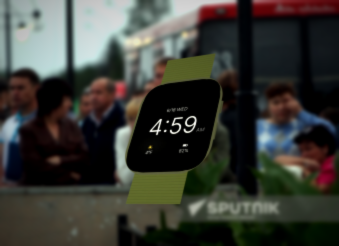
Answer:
4,59
